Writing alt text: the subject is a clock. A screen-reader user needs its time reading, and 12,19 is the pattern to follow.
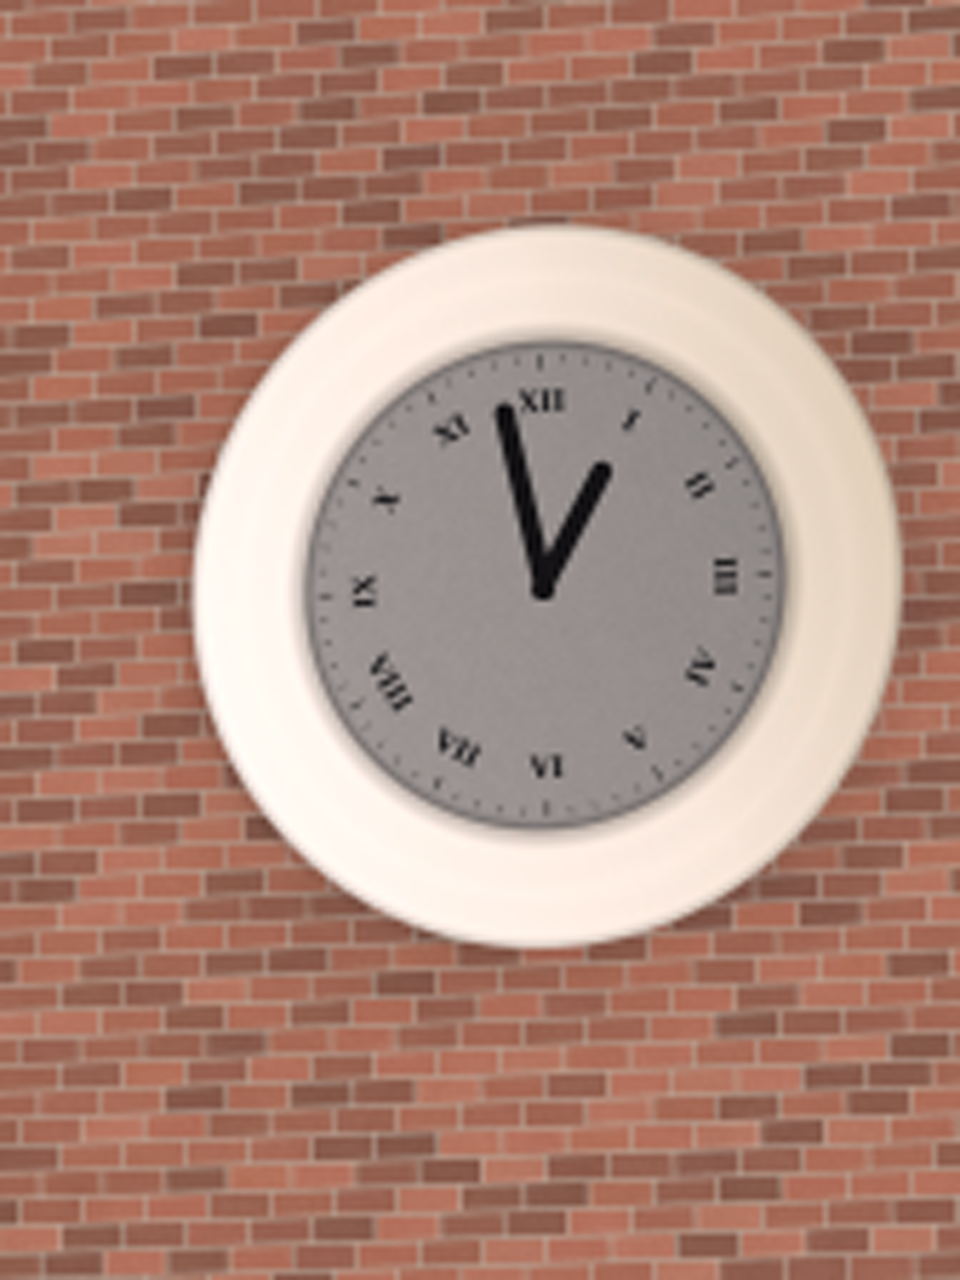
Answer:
12,58
